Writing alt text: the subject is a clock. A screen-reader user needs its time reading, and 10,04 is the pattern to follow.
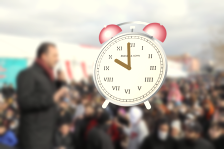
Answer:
9,59
